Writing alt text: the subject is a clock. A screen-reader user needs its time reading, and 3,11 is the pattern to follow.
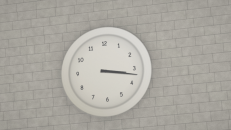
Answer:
3,17
